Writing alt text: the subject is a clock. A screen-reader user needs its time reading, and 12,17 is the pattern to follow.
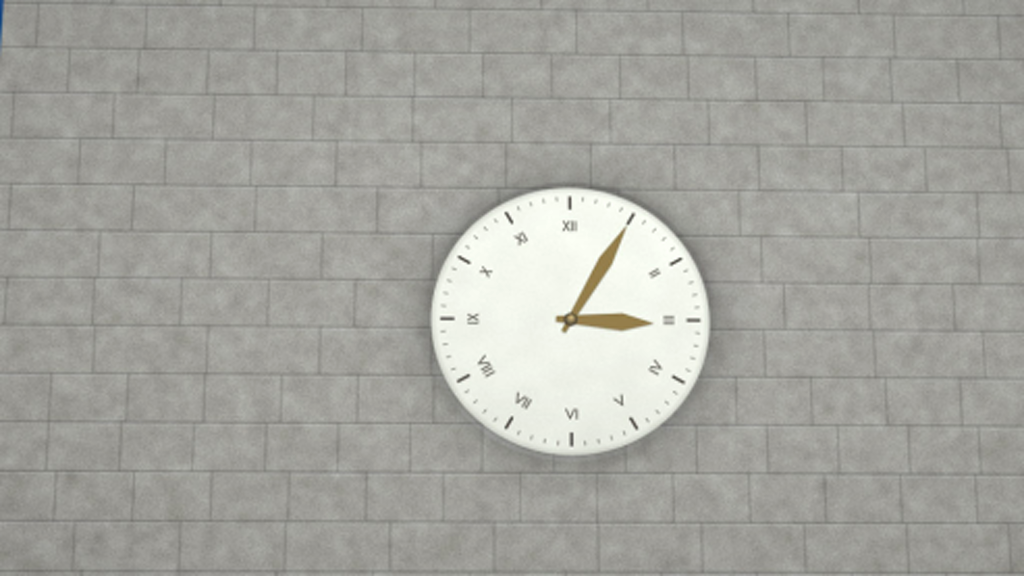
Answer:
3,05
